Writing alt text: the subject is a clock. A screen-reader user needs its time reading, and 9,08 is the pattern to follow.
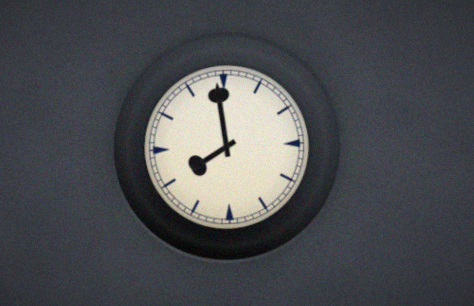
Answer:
7,59
